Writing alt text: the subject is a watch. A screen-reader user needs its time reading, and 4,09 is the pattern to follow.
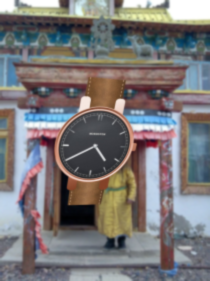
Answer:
4,40
